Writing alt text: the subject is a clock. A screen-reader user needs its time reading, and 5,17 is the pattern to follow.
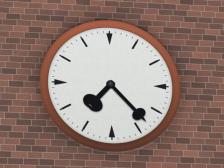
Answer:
7,23
